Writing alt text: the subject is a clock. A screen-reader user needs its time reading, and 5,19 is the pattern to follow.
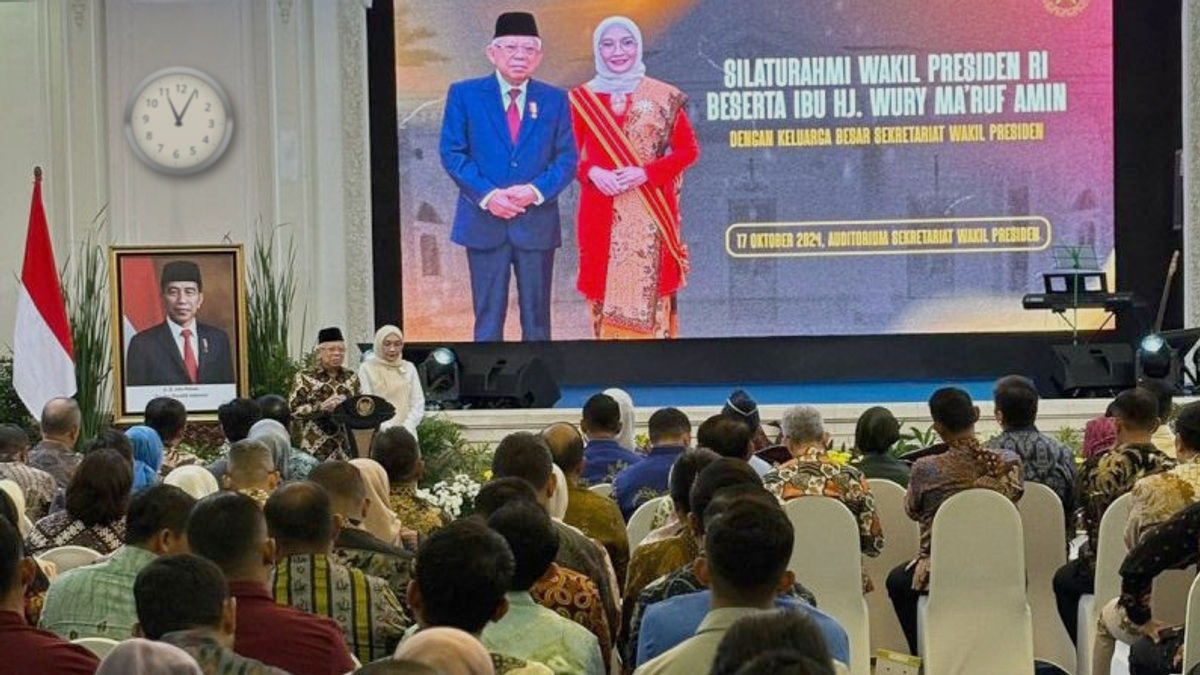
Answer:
11,04
